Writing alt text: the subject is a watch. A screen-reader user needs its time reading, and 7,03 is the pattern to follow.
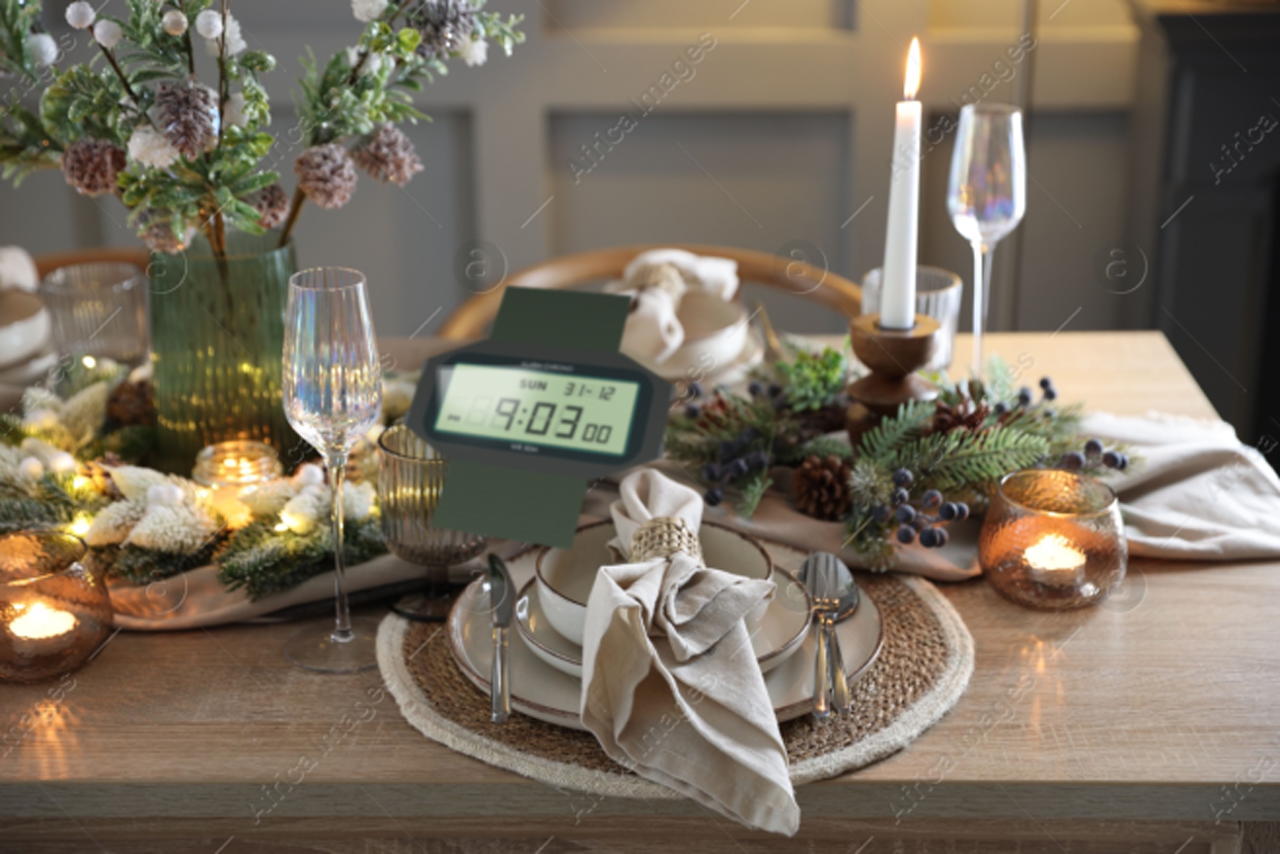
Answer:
9,03
